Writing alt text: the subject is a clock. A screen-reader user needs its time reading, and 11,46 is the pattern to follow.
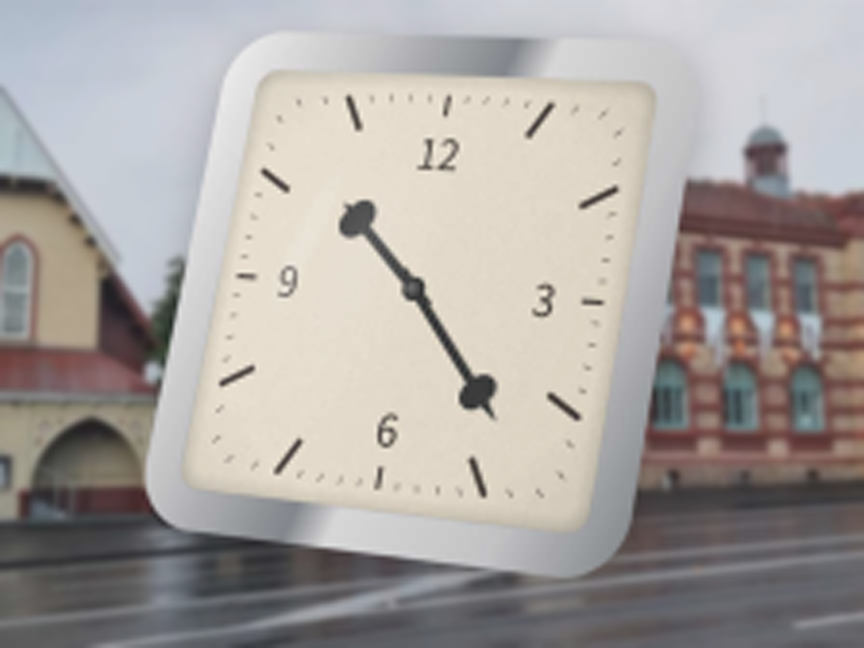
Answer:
10,23
